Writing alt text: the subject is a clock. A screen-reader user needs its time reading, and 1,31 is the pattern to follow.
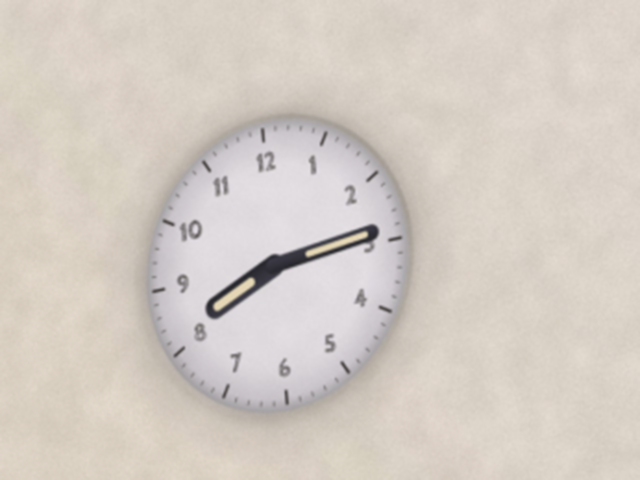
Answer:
8,14
